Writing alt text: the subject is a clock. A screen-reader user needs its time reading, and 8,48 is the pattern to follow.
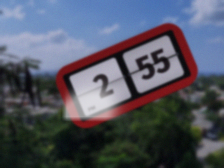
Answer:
2,55
